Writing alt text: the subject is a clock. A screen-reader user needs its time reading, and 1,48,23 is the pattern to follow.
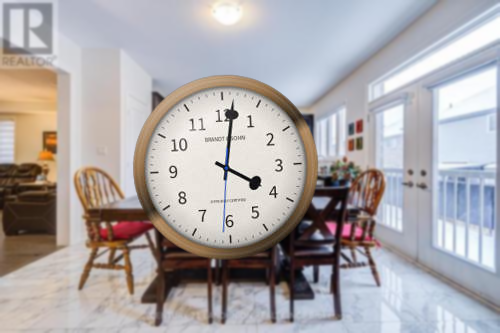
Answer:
4,01,31
